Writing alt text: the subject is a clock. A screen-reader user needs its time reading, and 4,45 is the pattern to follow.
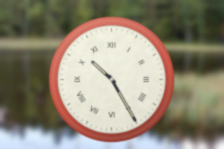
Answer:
10,25
